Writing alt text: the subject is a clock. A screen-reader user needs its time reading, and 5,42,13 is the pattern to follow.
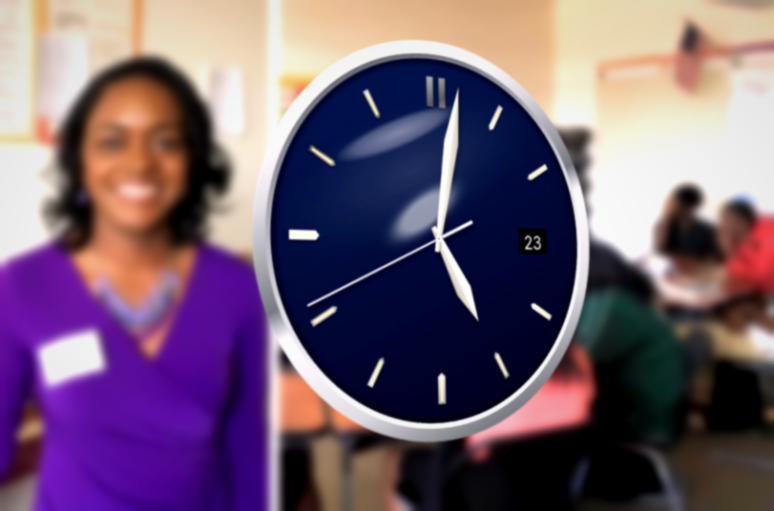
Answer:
5,01,41
